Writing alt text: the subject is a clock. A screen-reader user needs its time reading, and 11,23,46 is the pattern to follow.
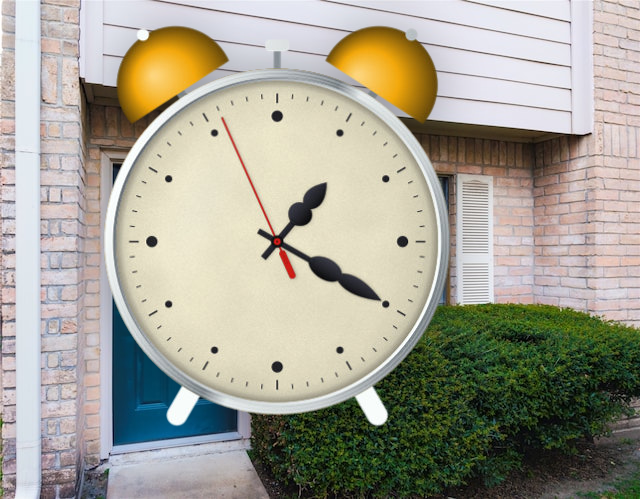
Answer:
1,19,56
